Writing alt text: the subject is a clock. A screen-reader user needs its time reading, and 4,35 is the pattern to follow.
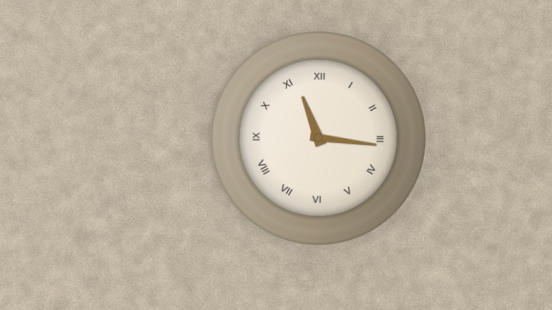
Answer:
11,16
